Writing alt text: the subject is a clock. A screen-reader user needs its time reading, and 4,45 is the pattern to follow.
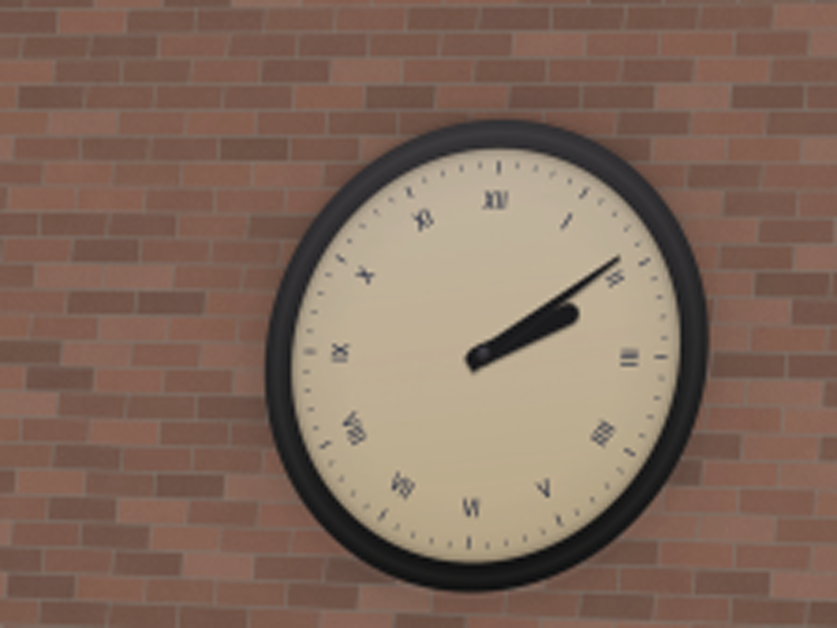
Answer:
2,09
